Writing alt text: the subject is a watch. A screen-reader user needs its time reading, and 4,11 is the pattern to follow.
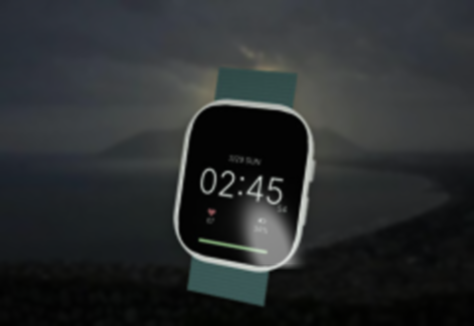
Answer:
2,45
